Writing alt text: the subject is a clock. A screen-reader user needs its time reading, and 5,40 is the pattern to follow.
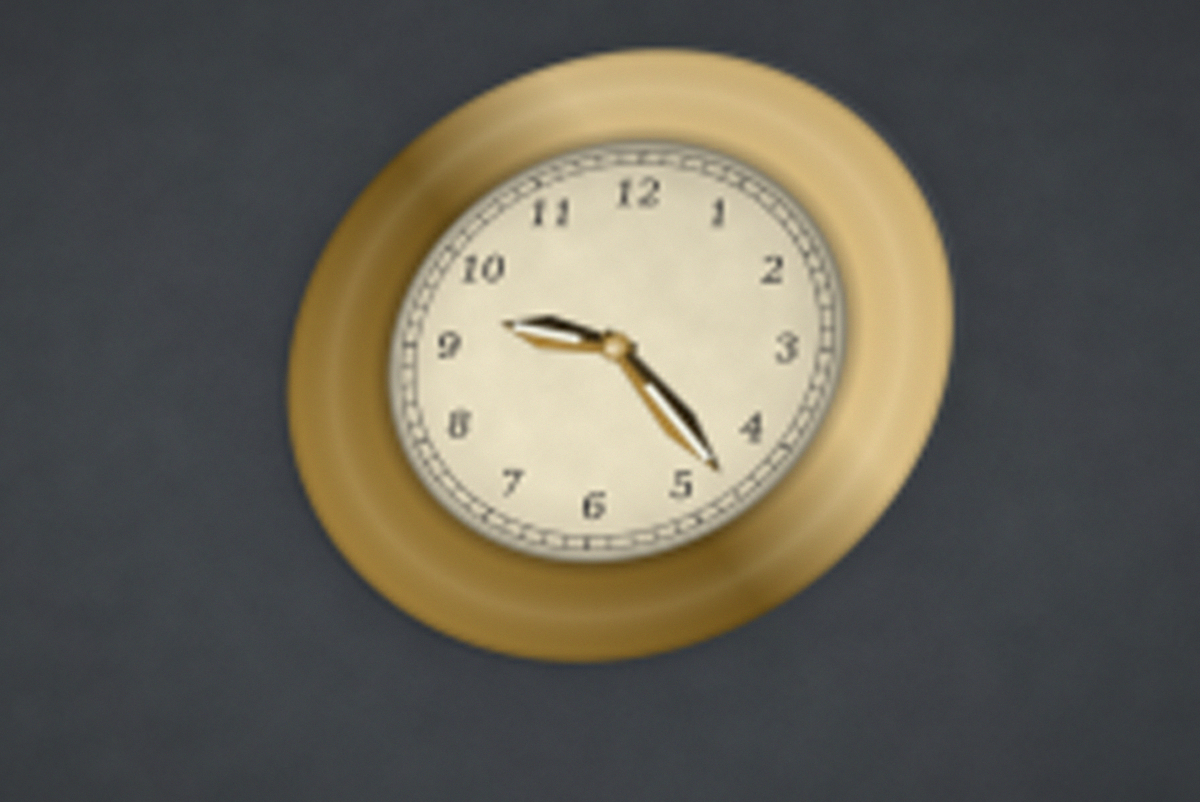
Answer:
9,23
